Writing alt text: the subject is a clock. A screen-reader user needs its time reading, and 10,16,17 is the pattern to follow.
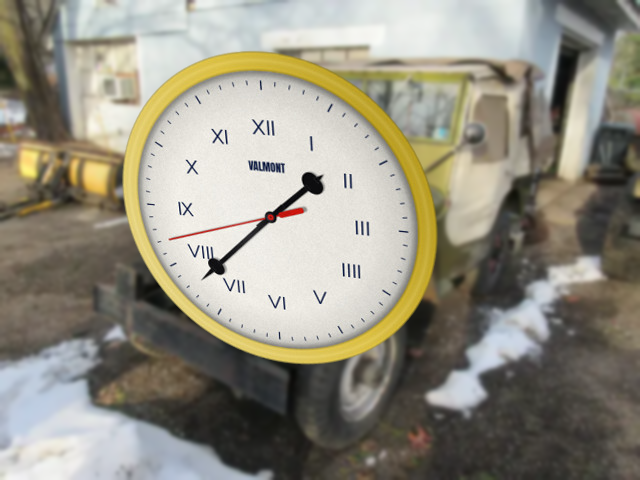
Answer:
1,37,42
